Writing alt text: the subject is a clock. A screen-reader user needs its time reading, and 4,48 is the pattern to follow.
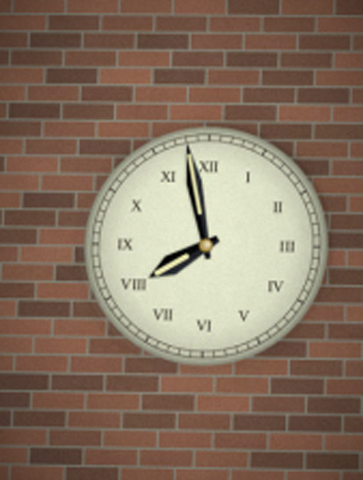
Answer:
7,58
